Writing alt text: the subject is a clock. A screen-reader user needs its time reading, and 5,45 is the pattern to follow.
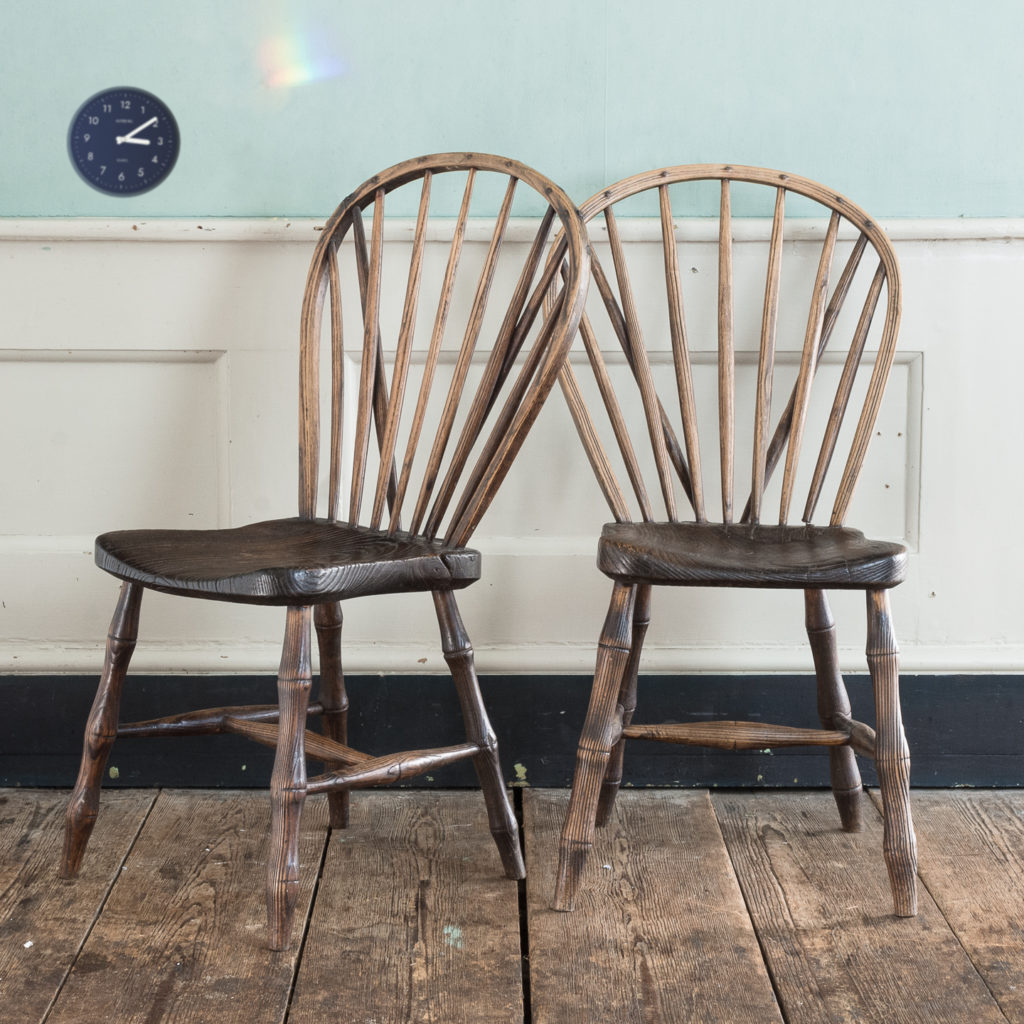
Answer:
3,09
